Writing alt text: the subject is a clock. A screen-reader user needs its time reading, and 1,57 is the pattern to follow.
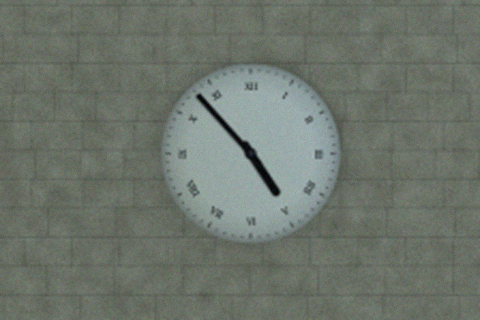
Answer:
4,53
